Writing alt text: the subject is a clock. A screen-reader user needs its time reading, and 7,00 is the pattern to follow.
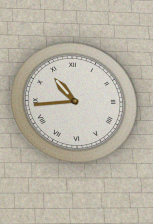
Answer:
10,44
